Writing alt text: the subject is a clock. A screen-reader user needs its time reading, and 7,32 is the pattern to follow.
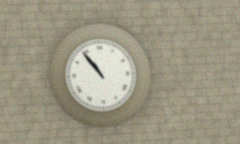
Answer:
10,54
